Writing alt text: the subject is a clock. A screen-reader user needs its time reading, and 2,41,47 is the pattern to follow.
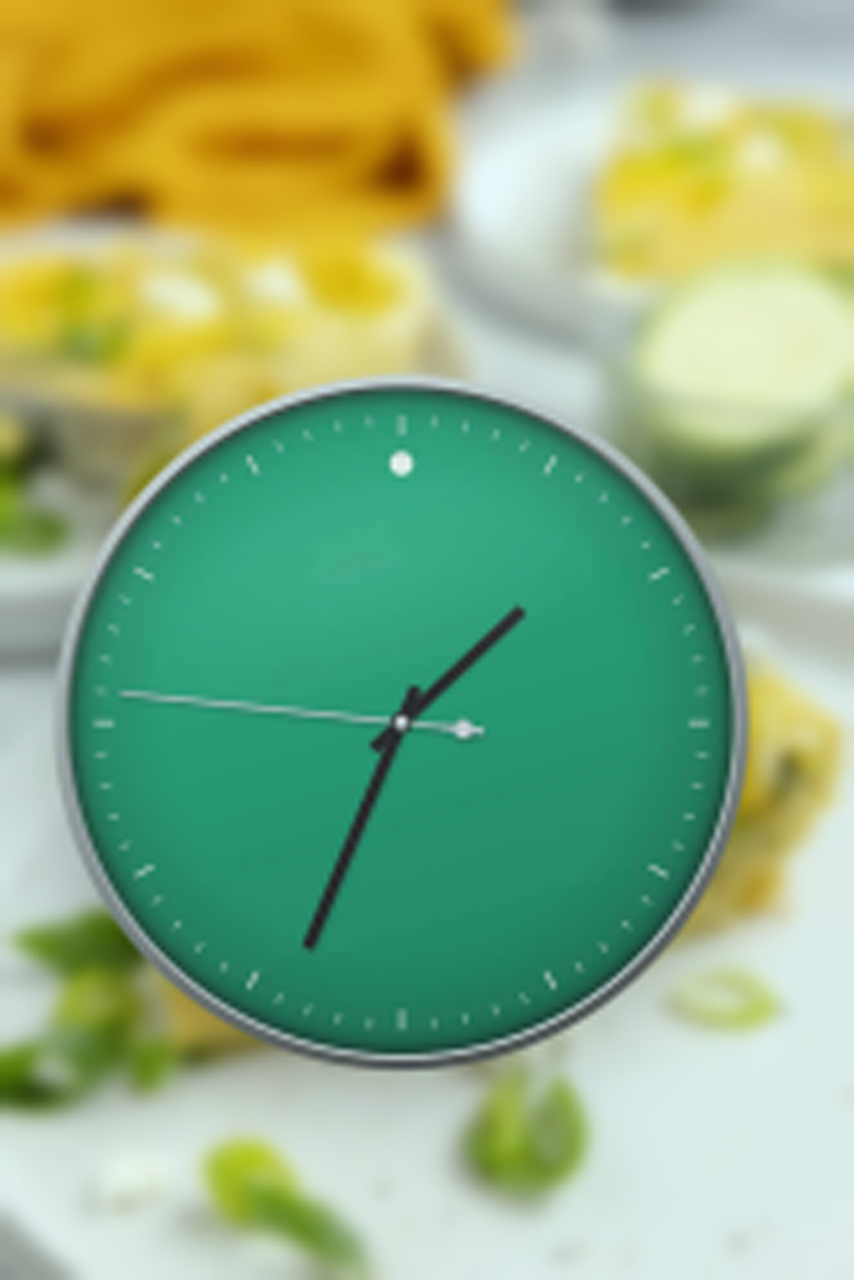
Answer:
1,33,46
